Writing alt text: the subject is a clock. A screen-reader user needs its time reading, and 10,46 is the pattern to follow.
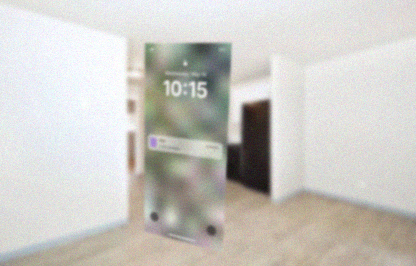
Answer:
10,15
